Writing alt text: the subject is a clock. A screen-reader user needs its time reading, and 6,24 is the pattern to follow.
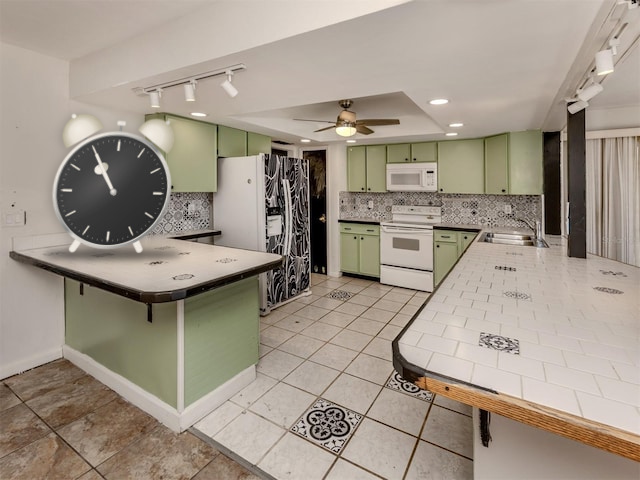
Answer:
10,55
